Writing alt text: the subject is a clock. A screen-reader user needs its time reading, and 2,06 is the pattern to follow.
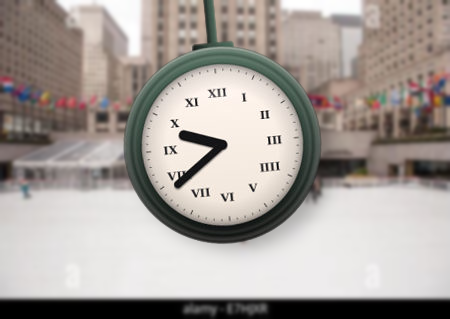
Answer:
9,39
